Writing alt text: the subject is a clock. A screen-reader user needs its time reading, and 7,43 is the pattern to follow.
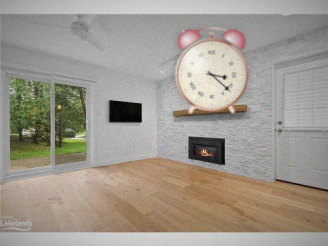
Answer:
3,22
